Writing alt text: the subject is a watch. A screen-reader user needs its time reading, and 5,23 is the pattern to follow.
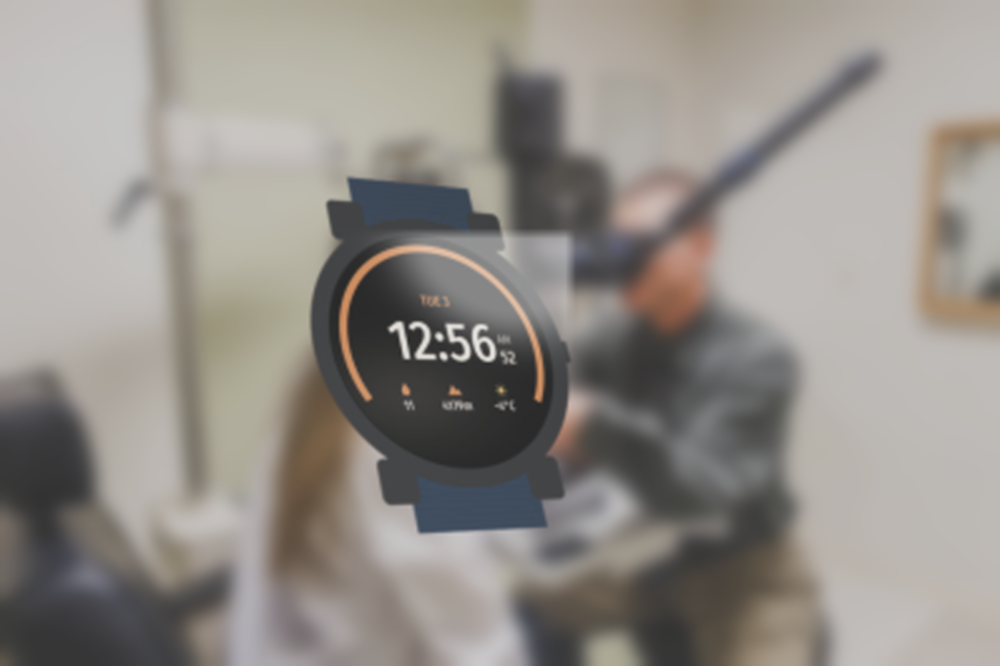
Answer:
12,56
